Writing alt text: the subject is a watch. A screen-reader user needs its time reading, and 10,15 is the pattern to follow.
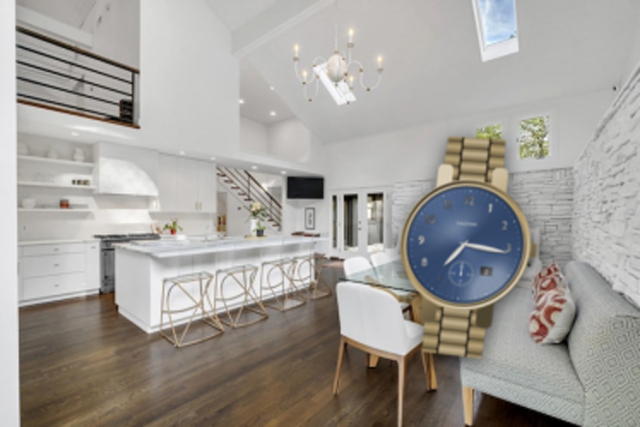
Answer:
7,16
